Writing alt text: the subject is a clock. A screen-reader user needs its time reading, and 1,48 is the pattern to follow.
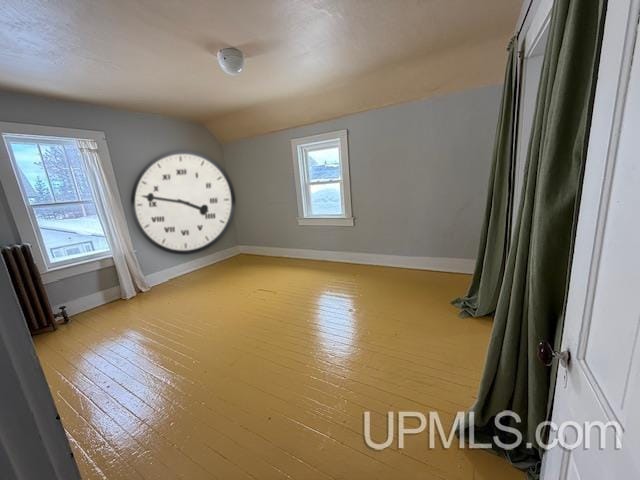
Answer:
3,47
